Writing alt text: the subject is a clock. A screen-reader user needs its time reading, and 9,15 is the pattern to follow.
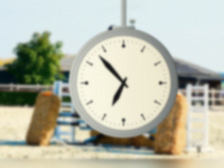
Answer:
6,53
